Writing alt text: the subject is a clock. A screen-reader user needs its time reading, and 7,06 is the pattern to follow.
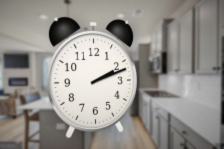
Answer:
2,12
